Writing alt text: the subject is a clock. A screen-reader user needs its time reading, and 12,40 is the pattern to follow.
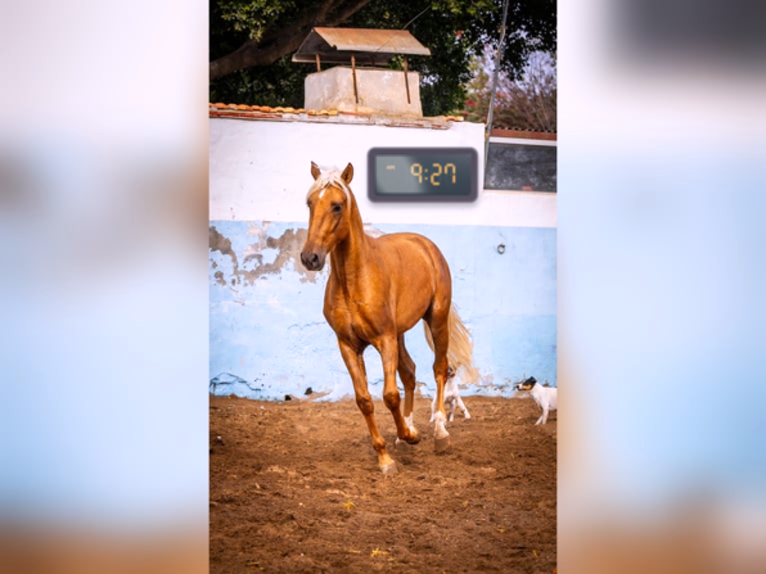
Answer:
9,27
